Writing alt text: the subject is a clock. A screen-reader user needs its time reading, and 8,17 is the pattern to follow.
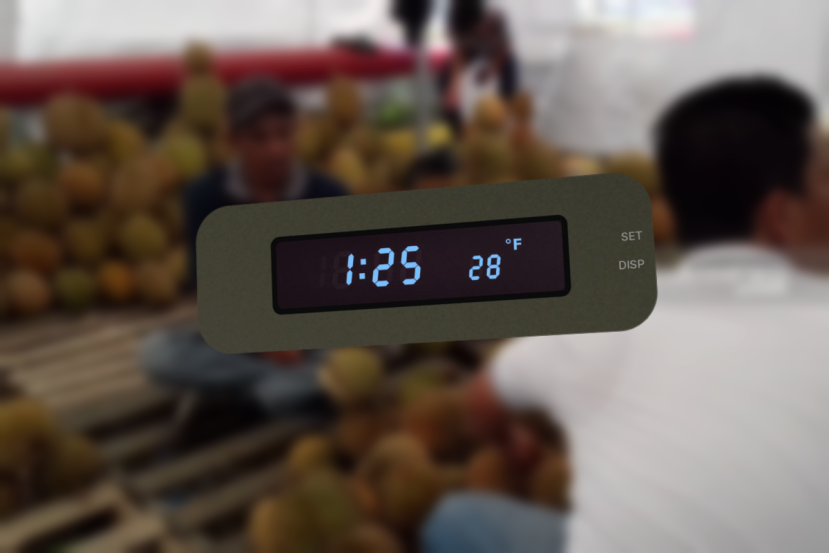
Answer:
1,25
